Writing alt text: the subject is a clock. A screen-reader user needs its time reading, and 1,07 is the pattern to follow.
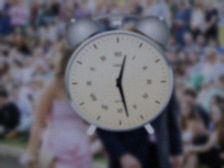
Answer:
12,28
